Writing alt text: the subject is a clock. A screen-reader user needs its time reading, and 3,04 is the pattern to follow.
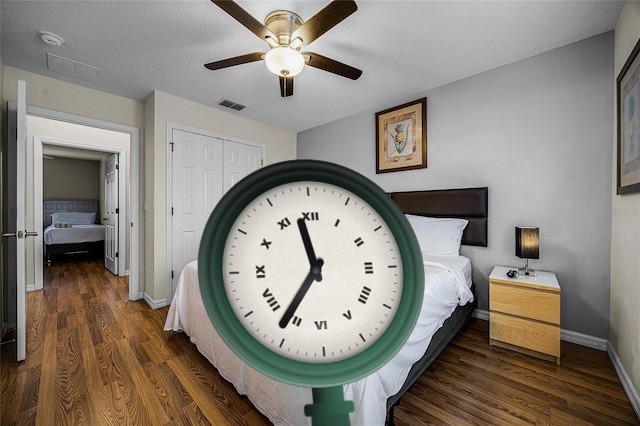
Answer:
11,36
